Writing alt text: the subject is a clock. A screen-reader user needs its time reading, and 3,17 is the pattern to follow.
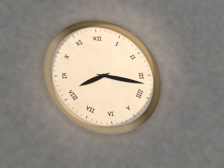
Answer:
8,17
